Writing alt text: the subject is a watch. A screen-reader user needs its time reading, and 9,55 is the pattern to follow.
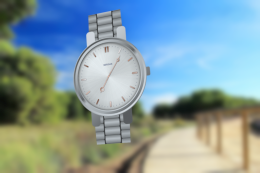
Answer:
7,06
